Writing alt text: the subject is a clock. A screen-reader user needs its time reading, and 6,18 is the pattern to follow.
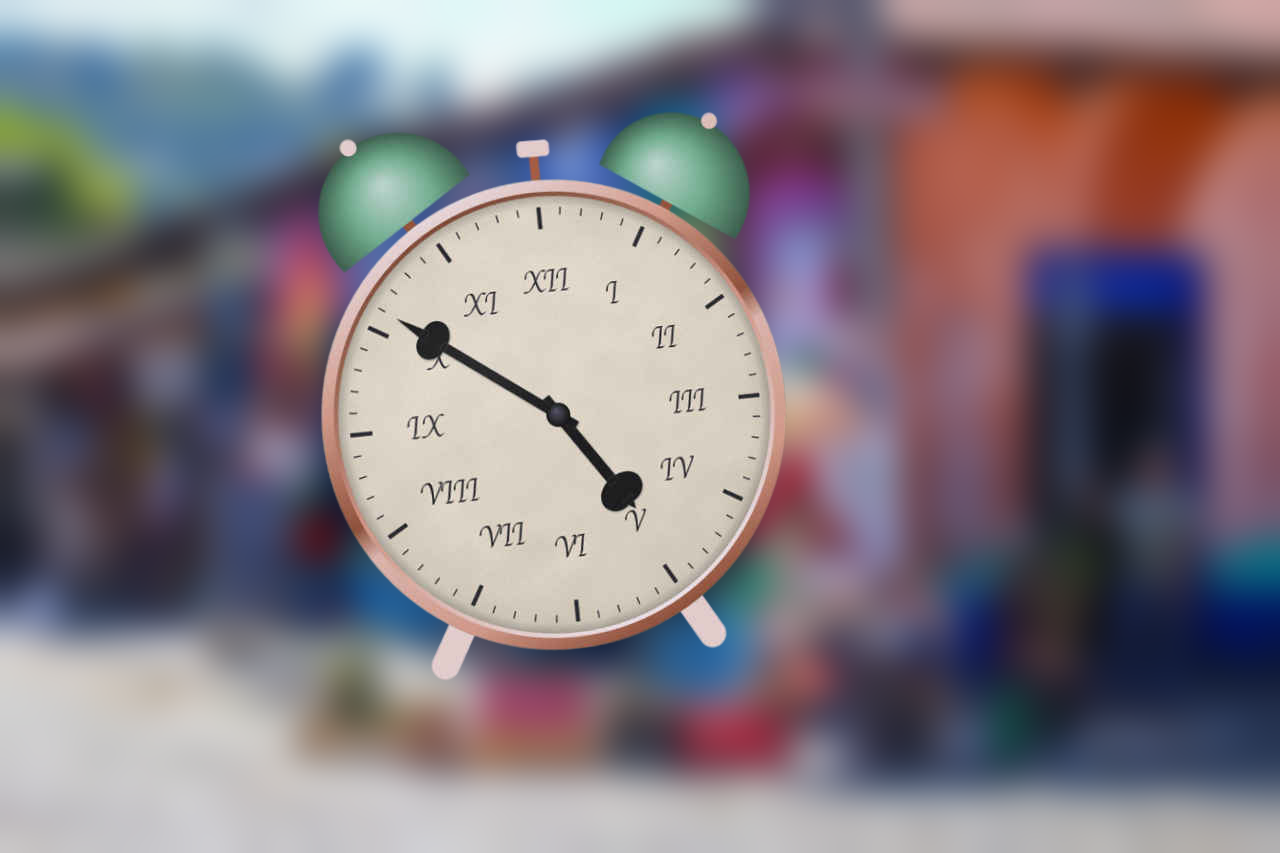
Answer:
4,51
